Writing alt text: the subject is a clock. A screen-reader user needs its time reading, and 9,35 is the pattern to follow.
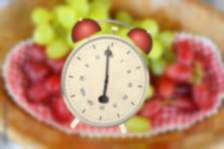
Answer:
5,59
